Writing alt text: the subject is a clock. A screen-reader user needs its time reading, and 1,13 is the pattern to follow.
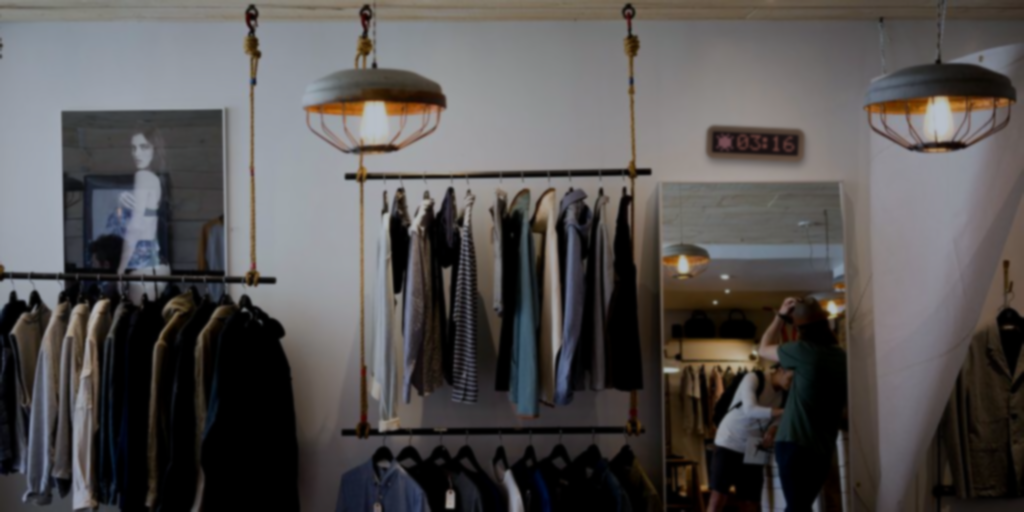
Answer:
3,16
